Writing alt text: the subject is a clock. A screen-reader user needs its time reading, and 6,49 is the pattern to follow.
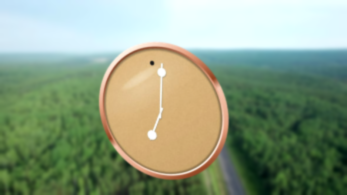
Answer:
7,02
